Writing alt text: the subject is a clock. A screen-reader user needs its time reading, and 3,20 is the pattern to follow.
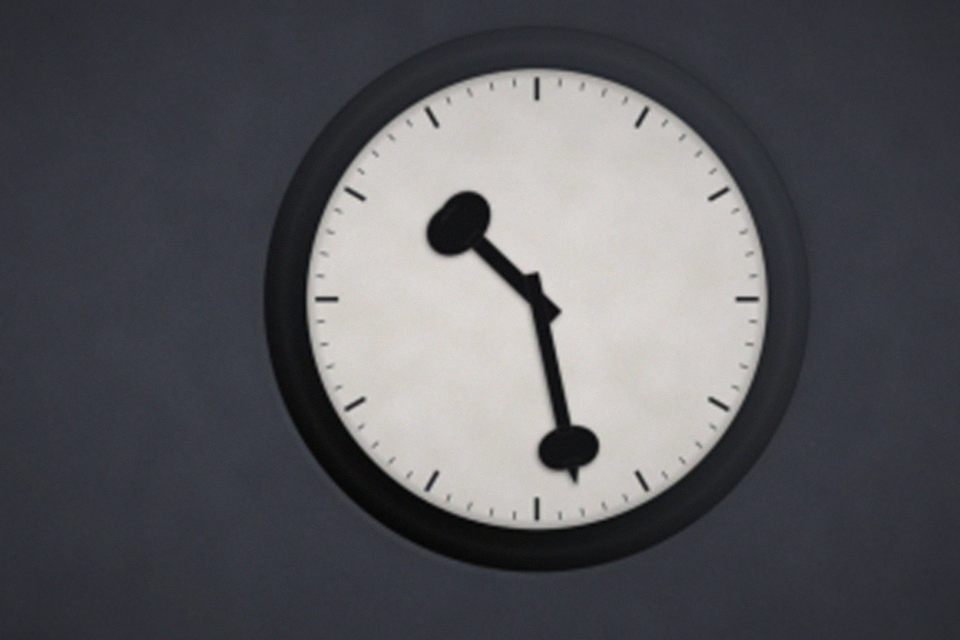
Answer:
10,28
